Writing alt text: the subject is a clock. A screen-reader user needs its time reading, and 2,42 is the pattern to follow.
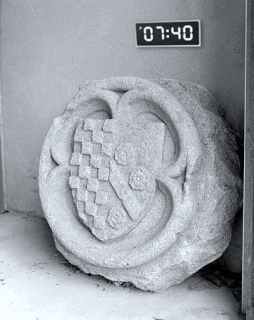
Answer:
7,40
